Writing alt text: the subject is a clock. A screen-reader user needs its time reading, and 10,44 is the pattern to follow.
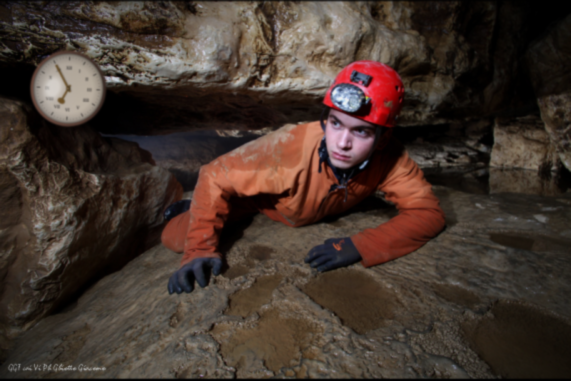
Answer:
6,55
